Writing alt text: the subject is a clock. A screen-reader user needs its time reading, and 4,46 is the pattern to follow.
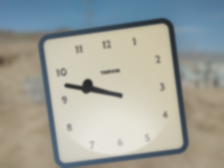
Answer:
9,48
